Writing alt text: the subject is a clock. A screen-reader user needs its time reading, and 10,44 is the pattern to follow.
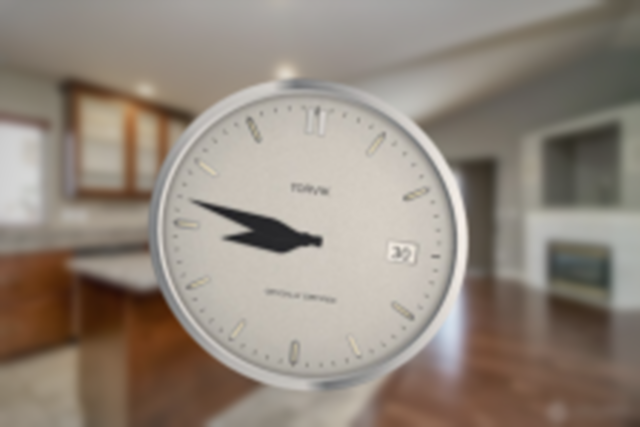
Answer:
8,47
